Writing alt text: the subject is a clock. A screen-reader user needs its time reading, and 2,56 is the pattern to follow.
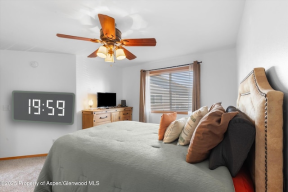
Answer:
19,59
